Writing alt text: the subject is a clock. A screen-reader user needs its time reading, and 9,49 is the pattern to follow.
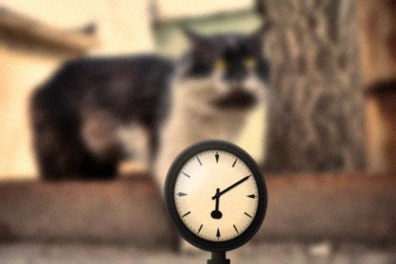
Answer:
6,10
